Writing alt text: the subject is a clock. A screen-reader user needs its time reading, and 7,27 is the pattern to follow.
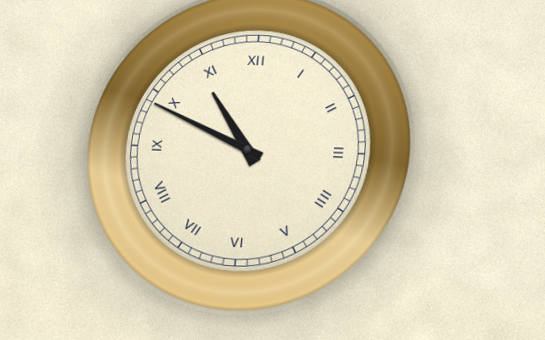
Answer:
10,49
